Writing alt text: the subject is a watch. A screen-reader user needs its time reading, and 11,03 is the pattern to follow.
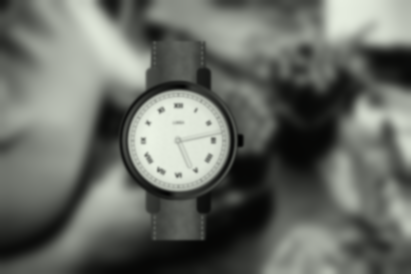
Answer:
5,13
